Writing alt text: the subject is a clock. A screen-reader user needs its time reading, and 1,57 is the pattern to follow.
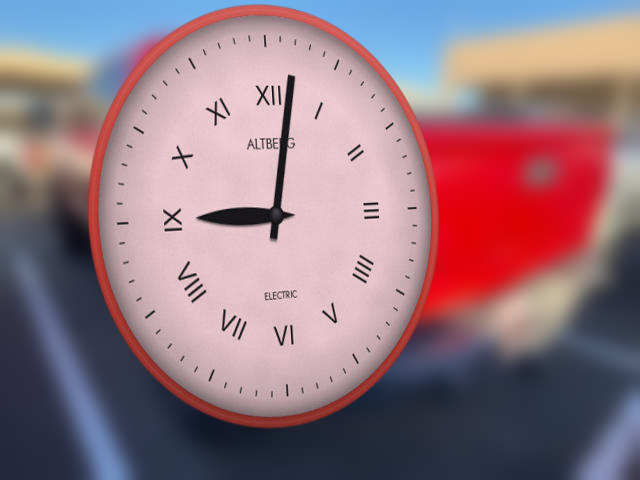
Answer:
9,02
